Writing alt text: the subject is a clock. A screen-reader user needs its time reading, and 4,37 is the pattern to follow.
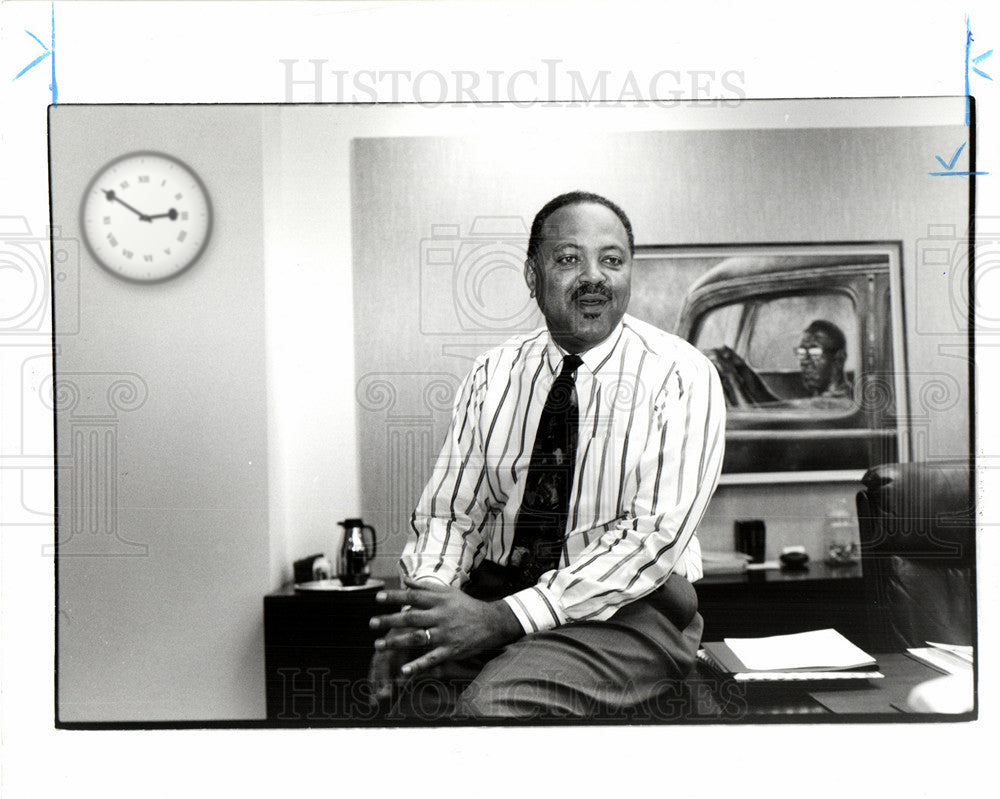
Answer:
2,51
